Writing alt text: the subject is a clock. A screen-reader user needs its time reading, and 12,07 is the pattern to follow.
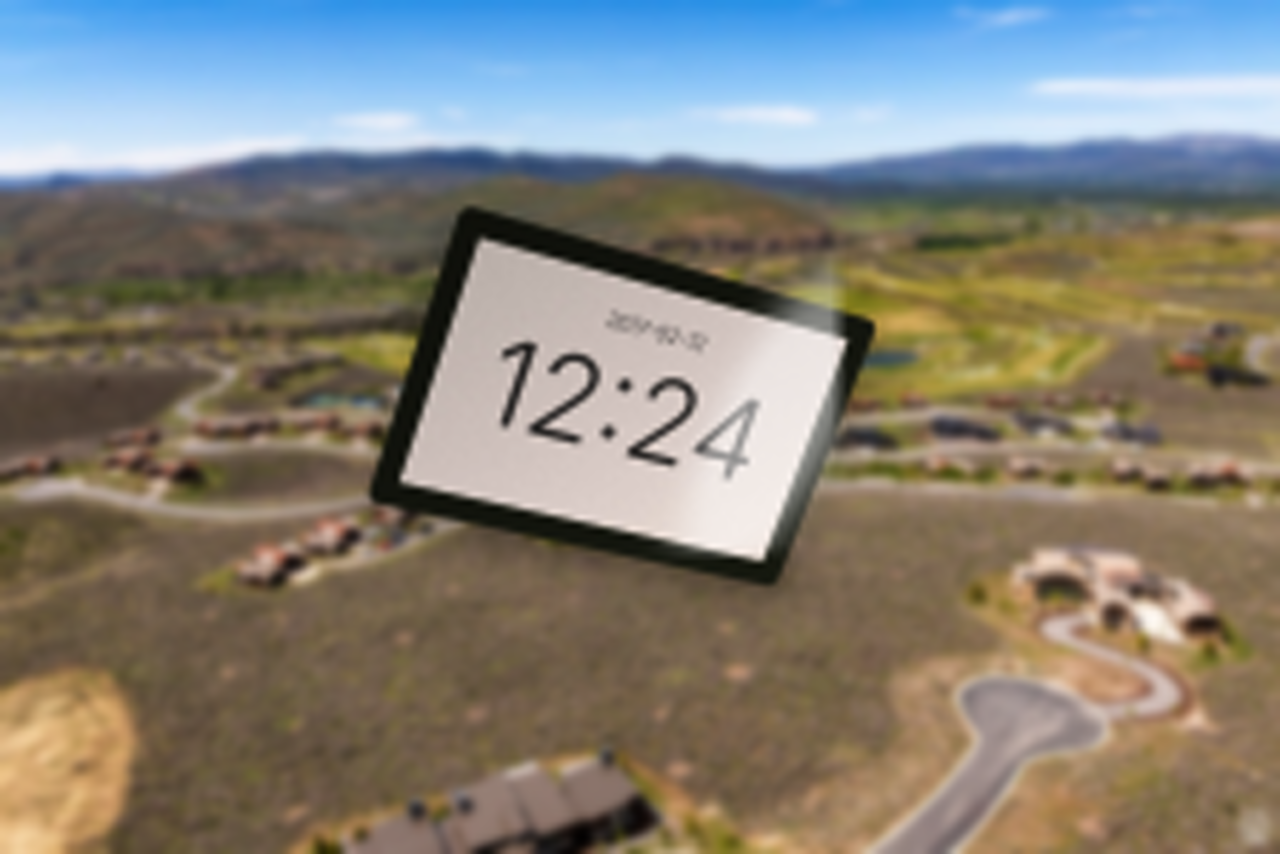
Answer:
12,24
